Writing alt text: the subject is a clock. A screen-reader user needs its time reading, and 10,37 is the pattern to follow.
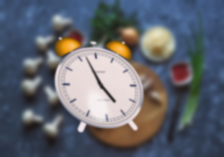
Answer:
4,57
